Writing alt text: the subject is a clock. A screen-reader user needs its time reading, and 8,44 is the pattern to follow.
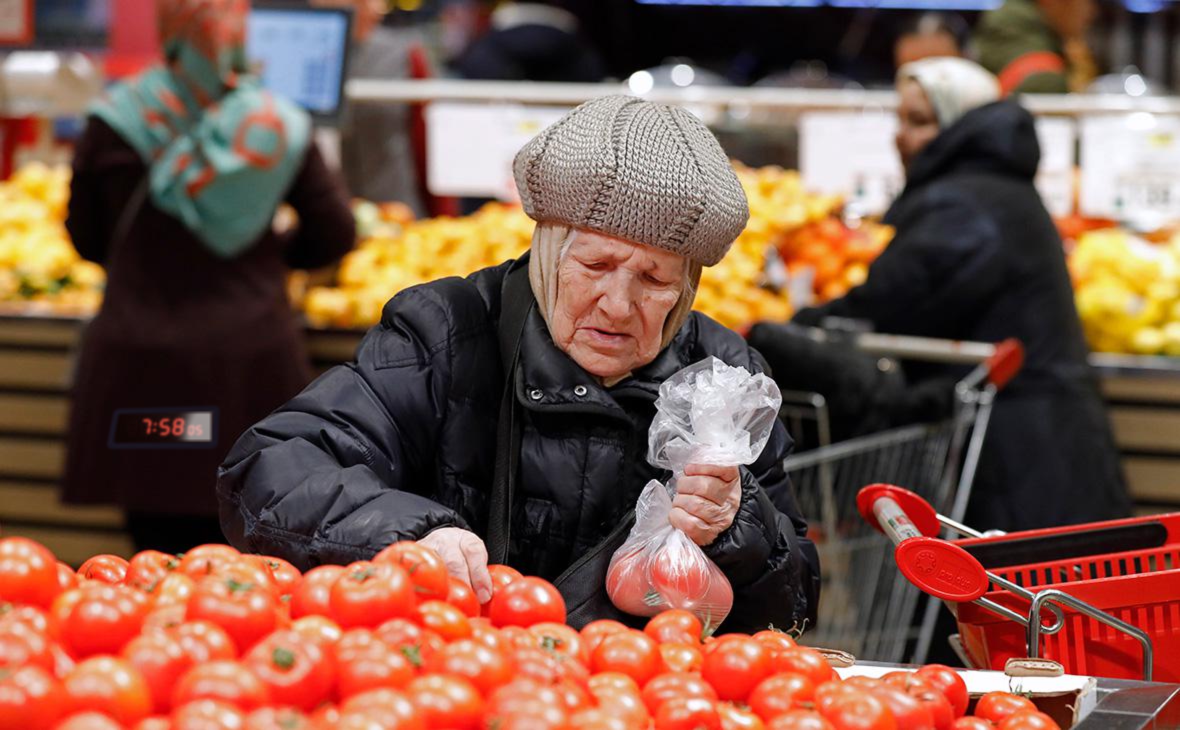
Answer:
7,58
